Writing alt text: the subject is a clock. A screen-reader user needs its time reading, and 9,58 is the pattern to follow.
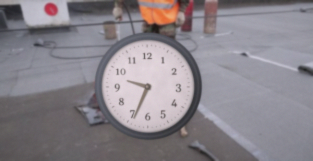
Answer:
9,34
